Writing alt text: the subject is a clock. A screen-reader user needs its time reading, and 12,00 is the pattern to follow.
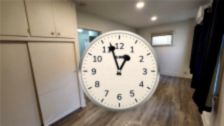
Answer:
12,57
